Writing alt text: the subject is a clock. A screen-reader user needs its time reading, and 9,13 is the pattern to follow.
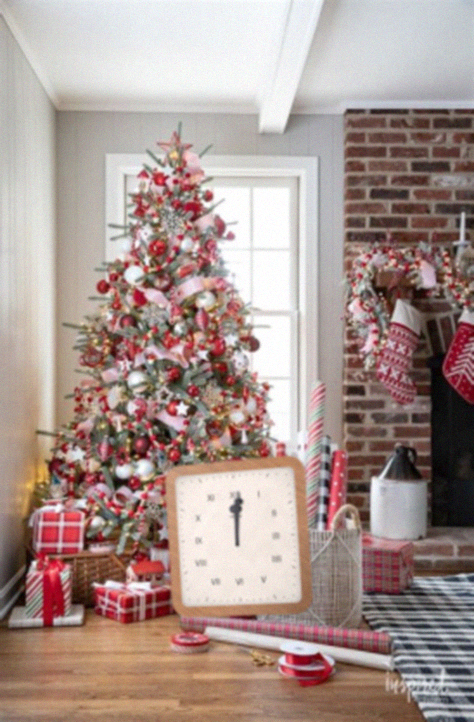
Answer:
12,01
